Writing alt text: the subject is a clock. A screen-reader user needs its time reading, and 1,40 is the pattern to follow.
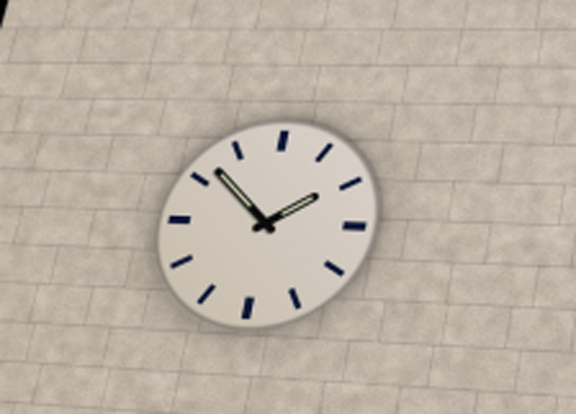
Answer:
1,52
